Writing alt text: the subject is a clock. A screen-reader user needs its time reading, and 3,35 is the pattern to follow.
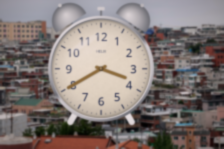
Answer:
3,40
